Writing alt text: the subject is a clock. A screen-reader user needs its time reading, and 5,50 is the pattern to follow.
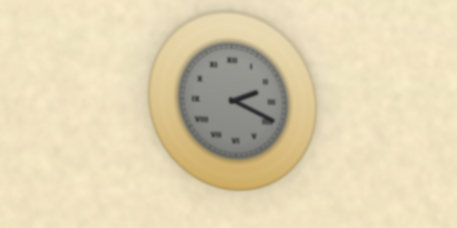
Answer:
2,19
